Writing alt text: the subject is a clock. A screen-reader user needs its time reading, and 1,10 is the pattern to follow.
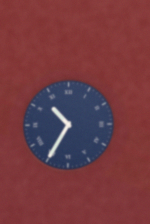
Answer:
10,35
